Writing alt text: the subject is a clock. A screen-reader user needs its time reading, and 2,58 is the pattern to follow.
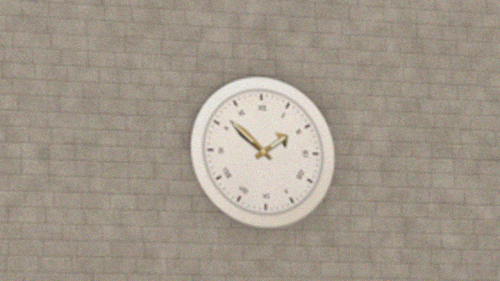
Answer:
1,52
